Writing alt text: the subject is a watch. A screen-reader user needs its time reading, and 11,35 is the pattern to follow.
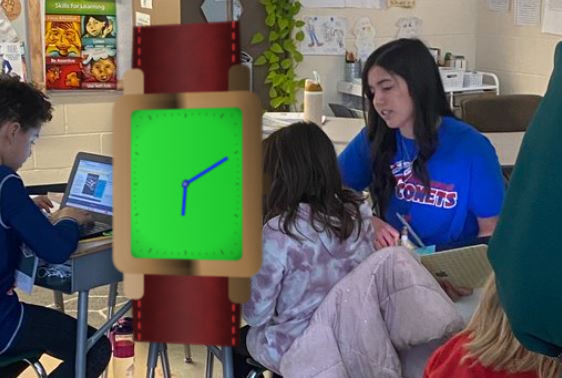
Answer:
6,10
